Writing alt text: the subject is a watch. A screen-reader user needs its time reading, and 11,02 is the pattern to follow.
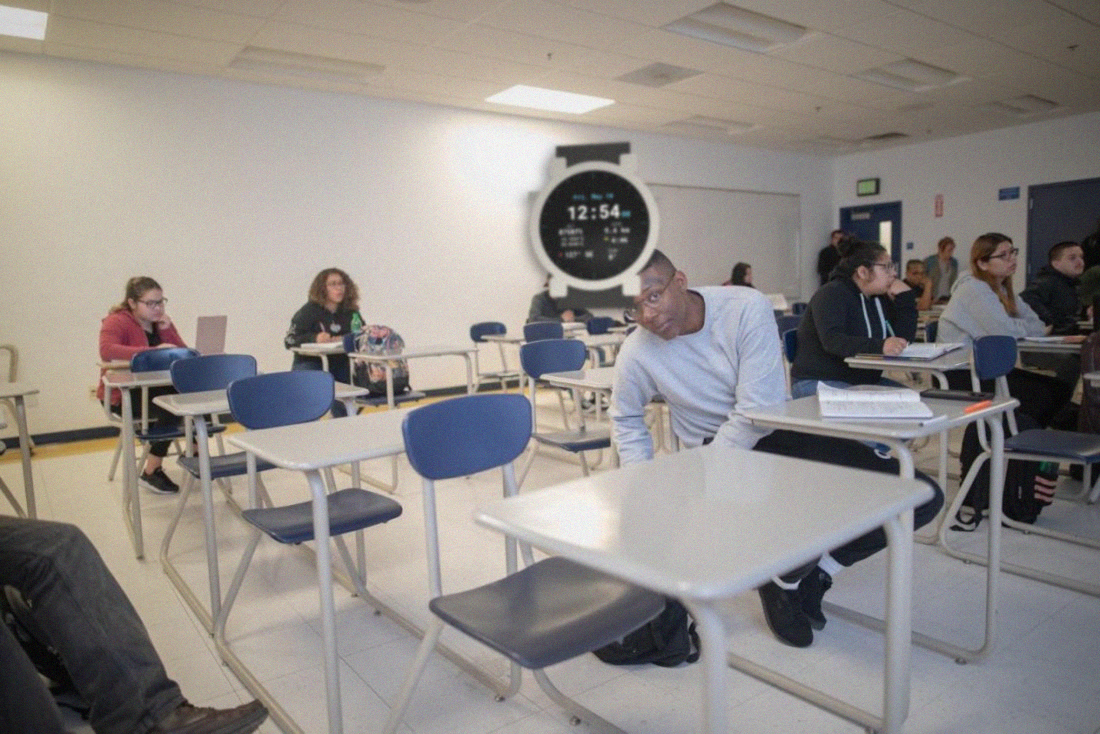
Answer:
12,54
